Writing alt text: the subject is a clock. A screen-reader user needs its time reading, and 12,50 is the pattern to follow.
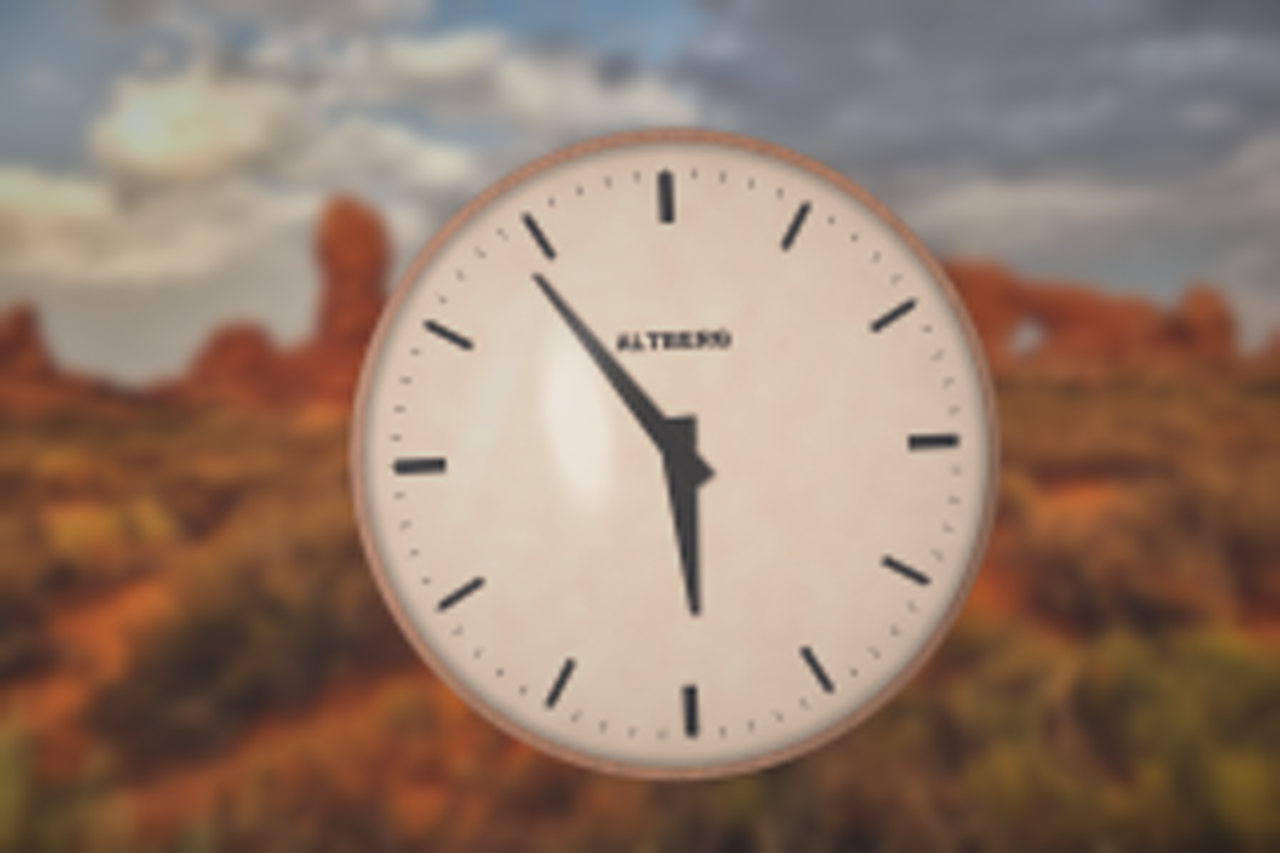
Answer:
5,54
